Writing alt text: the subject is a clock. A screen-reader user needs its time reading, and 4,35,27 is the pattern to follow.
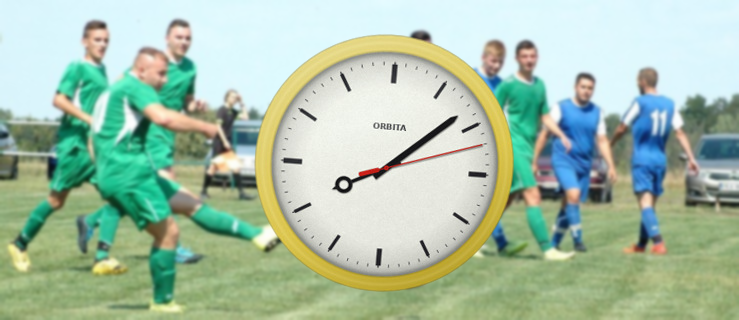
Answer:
8,08,12
